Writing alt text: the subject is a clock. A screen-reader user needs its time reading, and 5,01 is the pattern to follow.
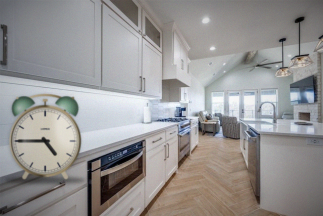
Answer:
4,45
